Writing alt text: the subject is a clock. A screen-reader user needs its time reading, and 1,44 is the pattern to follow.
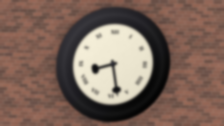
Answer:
8,28
